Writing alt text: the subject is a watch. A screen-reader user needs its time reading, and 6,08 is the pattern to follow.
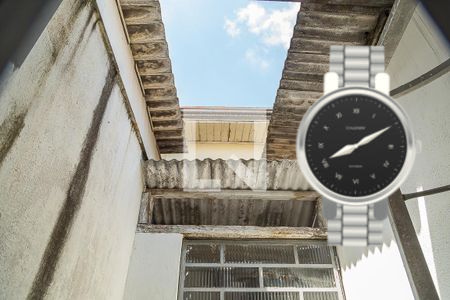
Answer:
8,10
